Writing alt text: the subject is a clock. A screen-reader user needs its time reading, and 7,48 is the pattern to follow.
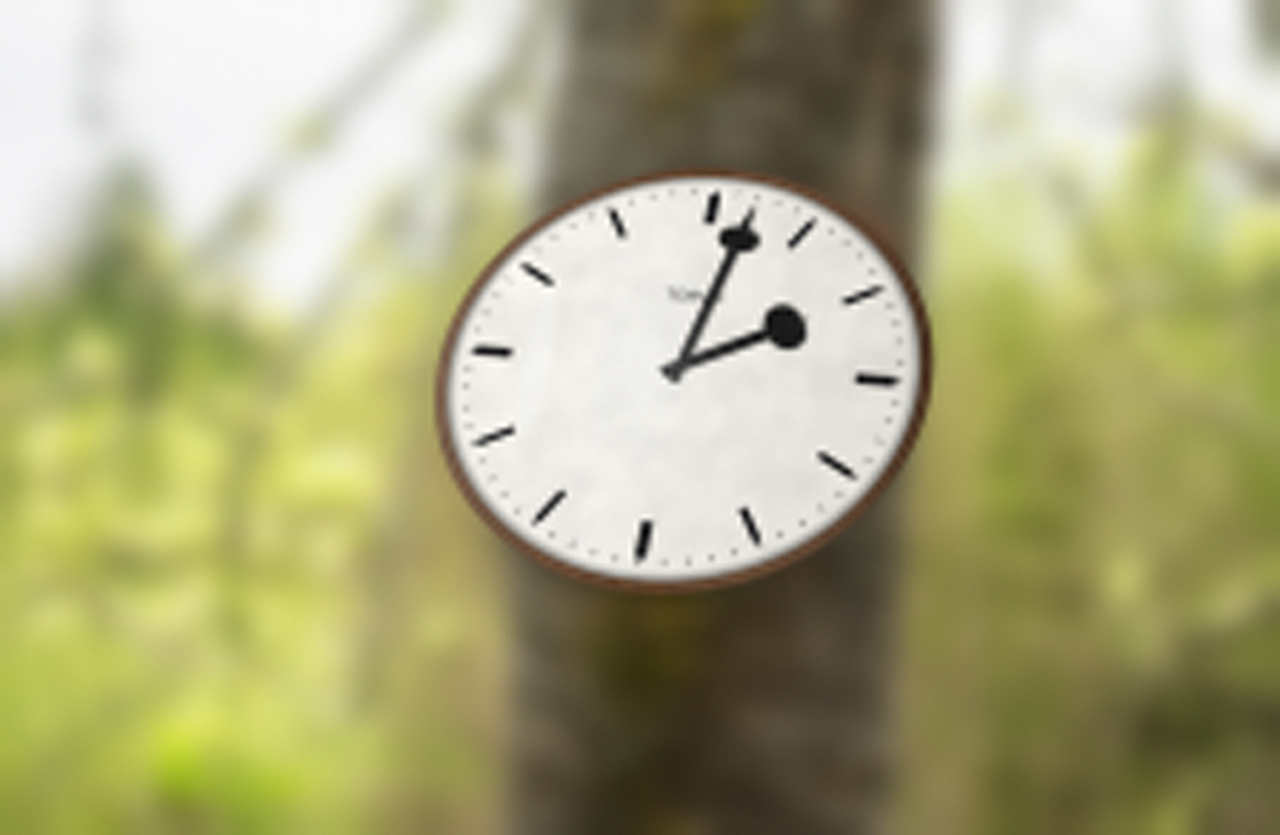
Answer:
2,02
